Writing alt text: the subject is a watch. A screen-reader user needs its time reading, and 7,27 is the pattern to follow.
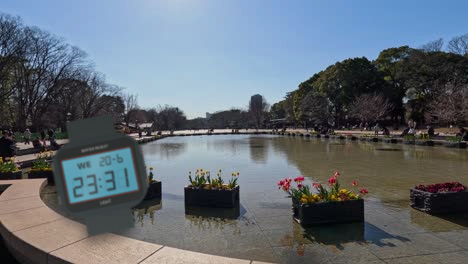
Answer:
23,31
